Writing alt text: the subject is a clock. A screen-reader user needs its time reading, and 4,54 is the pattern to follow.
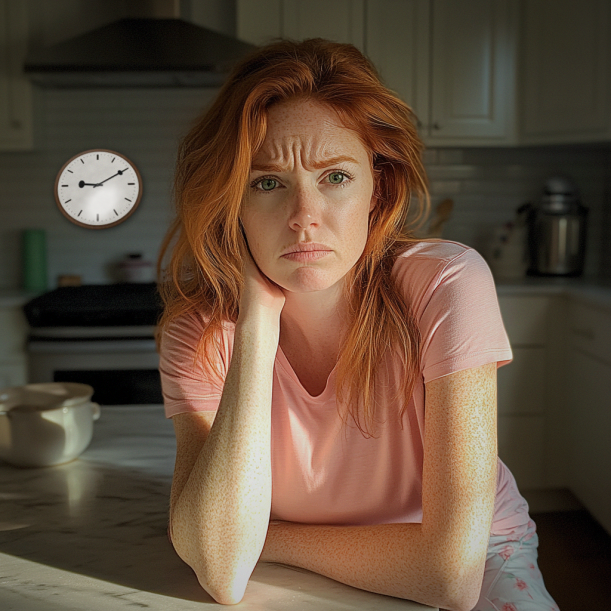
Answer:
9,10
